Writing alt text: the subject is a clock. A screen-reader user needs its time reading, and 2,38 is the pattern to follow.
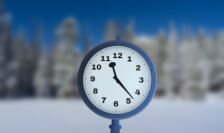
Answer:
11,23
